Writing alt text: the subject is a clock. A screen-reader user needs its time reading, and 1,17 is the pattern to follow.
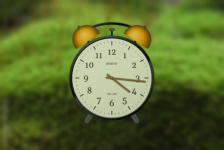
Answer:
4,16
